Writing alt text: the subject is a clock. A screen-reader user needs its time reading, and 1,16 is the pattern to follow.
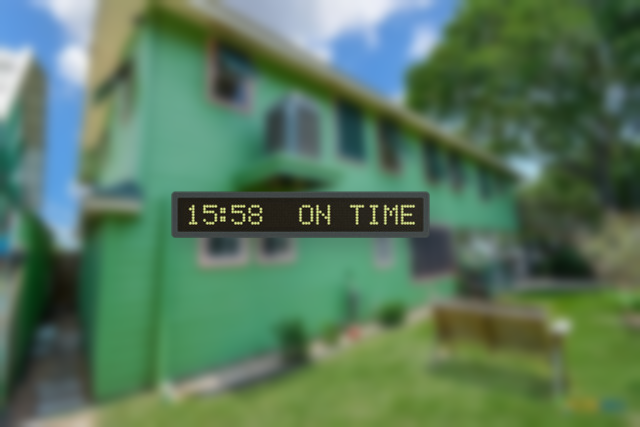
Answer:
15,58
